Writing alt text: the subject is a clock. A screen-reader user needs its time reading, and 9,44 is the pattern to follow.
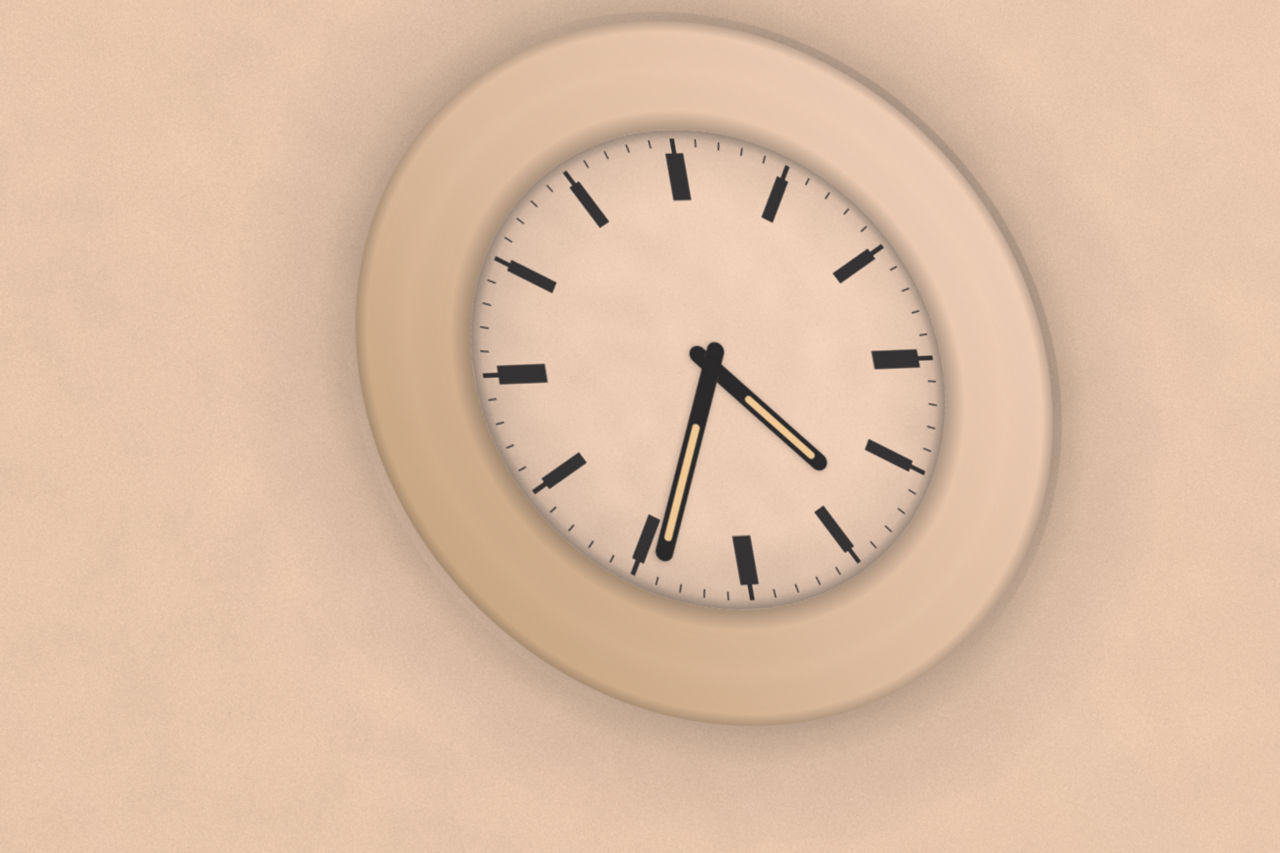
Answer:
4,34
